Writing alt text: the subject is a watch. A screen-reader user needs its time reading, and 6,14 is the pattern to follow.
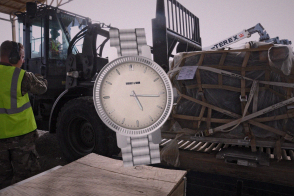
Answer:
5,16
